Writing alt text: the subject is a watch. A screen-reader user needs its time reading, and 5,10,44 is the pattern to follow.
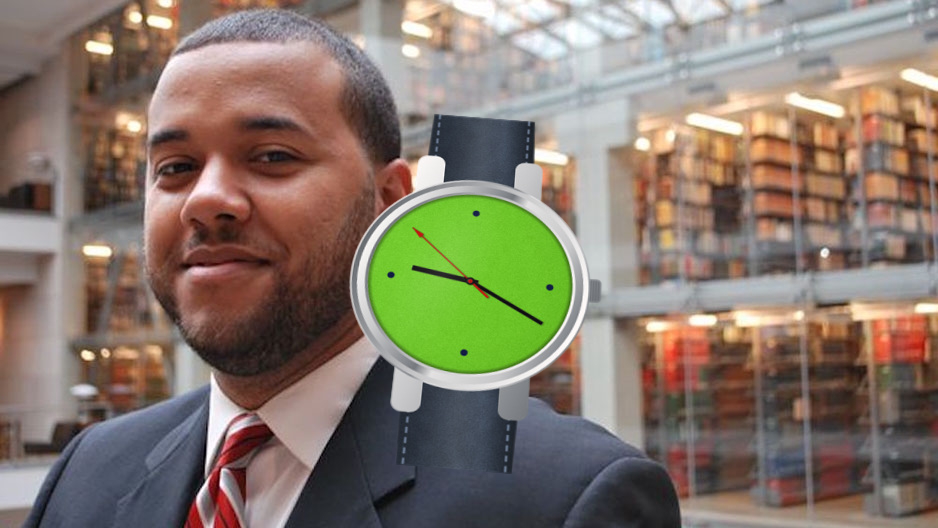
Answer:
9,19,52
